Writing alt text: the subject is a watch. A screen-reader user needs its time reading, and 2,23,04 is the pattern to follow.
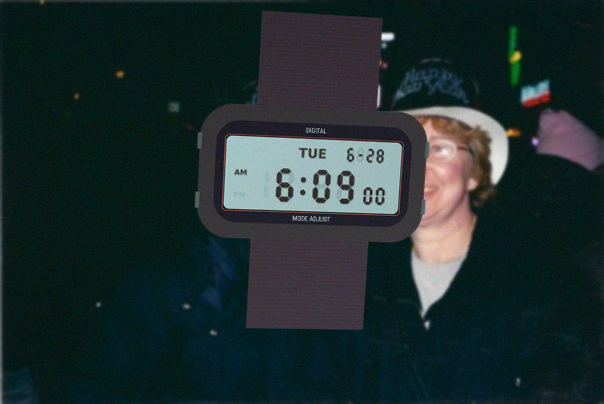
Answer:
6,09,00
